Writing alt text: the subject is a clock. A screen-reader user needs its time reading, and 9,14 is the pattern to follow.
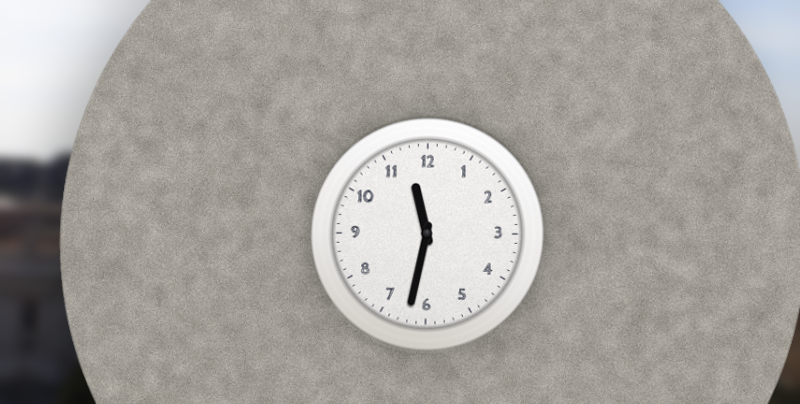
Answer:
11,32
